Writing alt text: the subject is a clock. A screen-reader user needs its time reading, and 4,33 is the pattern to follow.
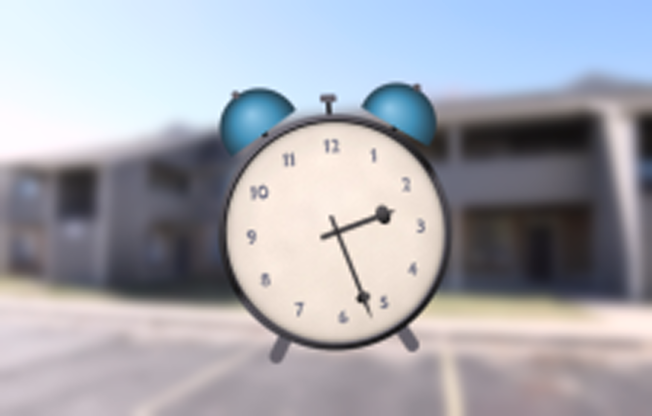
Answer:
2,27
